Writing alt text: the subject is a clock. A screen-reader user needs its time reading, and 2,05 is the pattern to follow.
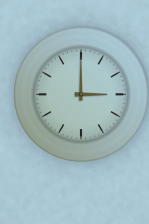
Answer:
3,00
